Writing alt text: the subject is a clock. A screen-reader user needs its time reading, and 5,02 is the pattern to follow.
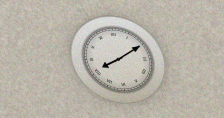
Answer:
8,10
